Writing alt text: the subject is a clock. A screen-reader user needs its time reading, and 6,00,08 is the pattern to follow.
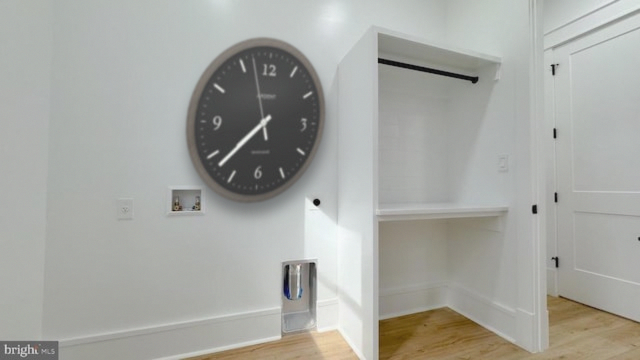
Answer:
7,37,57
